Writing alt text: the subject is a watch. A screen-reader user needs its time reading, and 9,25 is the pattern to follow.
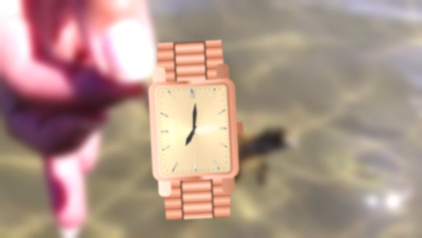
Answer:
7,01
